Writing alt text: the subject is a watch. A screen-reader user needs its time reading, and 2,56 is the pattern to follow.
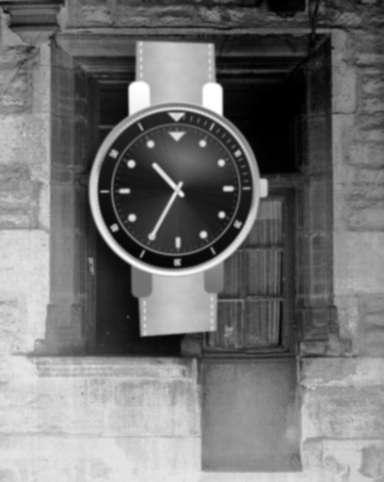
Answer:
10,35
